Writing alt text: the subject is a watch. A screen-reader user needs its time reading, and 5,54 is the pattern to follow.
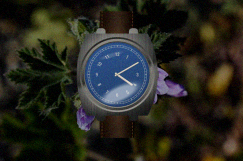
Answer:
4,10
